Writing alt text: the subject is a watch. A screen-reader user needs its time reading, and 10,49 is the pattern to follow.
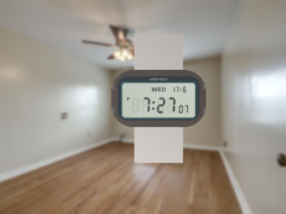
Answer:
7,27
